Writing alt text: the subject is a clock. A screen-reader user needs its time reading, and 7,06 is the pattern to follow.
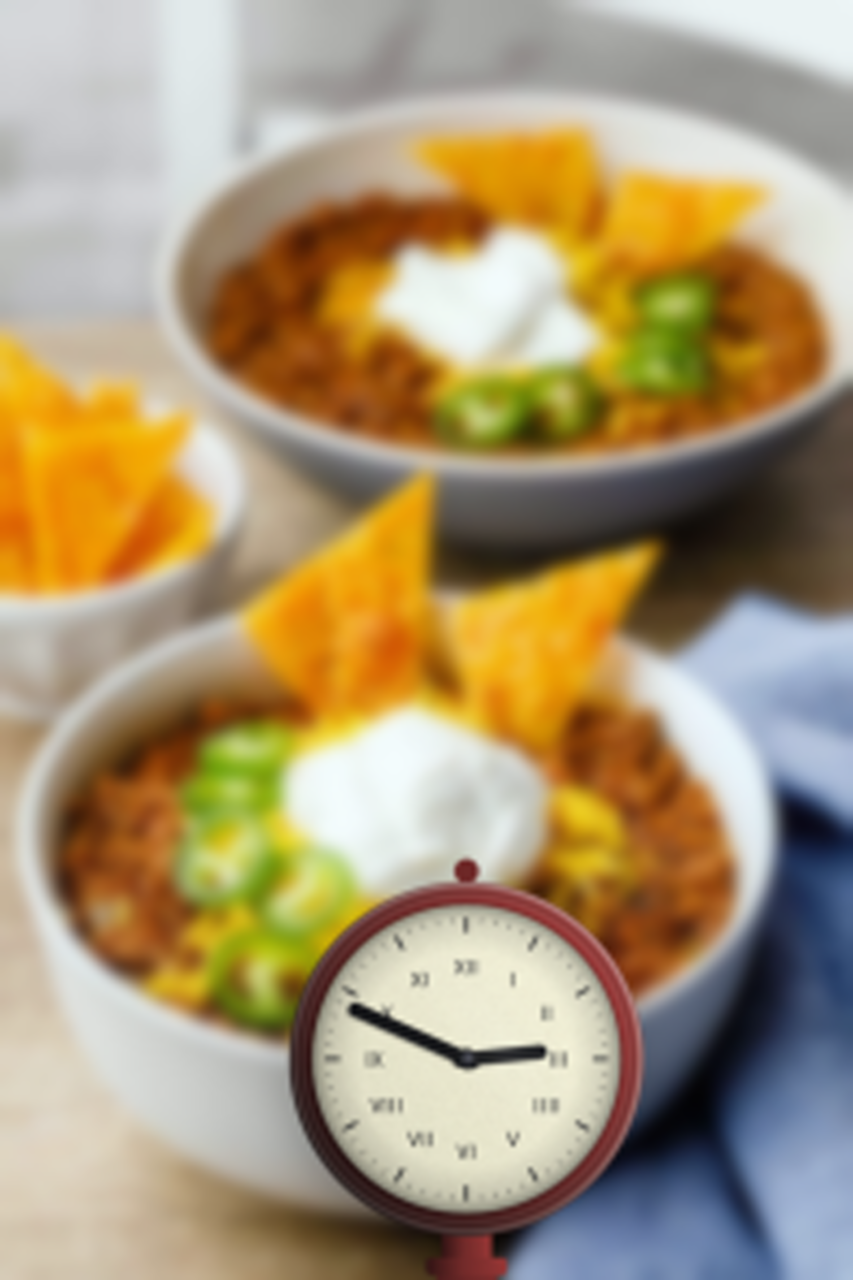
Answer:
2,49
